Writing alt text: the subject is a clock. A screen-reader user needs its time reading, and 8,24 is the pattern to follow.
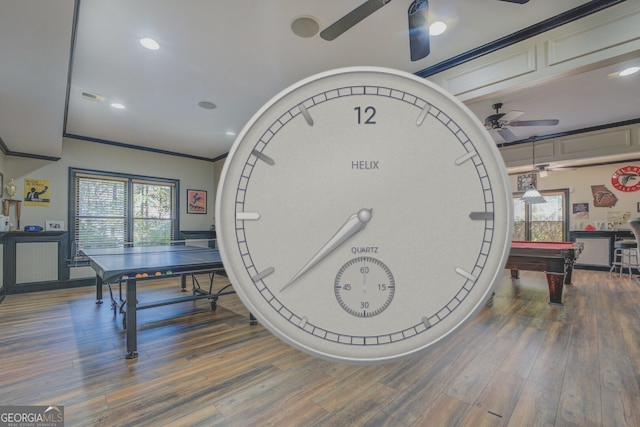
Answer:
7,38
